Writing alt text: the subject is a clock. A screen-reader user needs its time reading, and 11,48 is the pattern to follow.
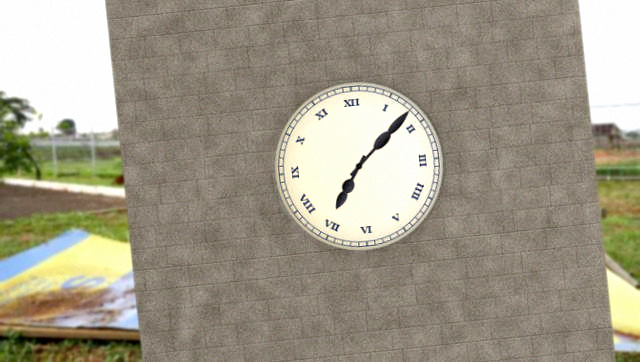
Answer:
7,08
